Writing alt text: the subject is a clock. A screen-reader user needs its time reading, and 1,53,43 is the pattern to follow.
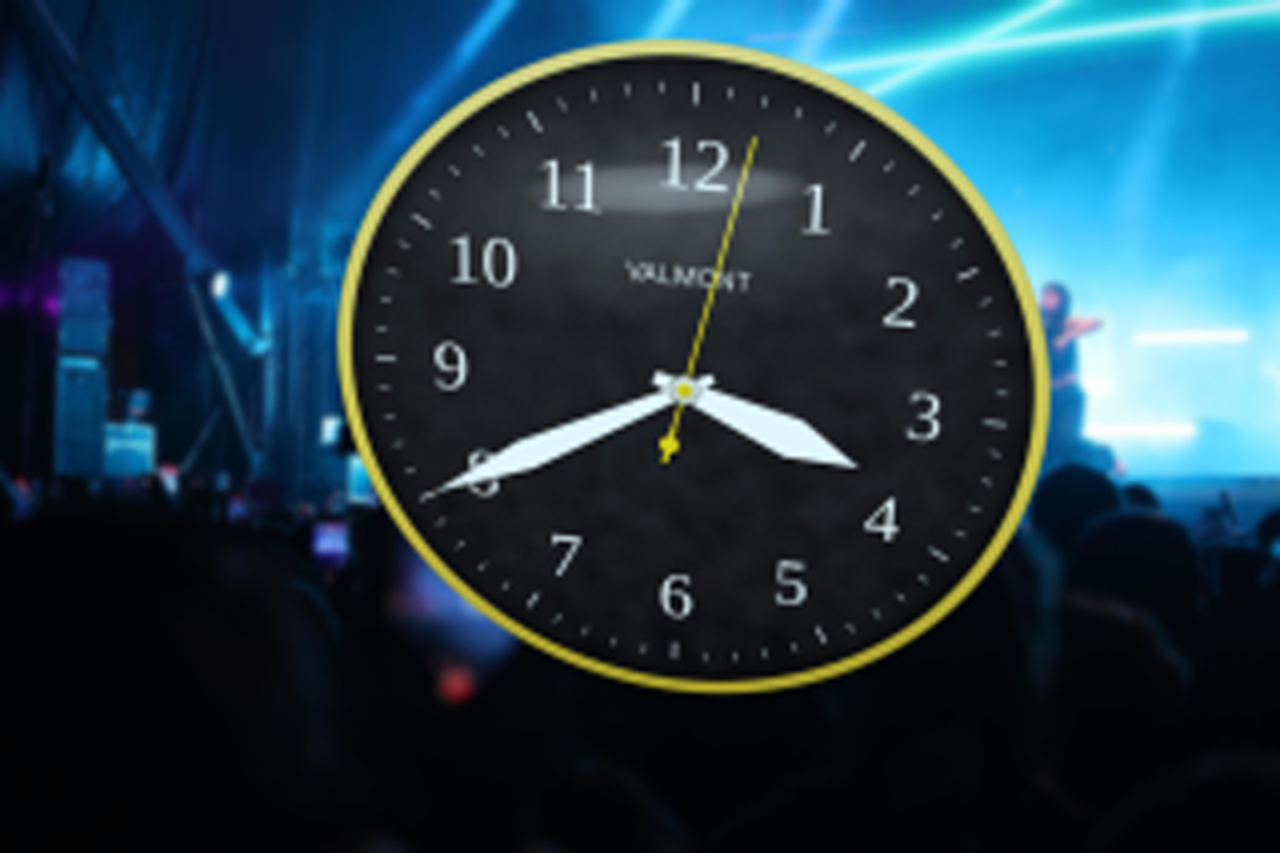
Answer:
3,40,02
